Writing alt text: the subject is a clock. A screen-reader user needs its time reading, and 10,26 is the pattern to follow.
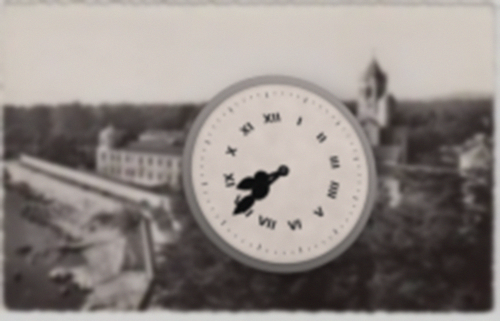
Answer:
8,40
